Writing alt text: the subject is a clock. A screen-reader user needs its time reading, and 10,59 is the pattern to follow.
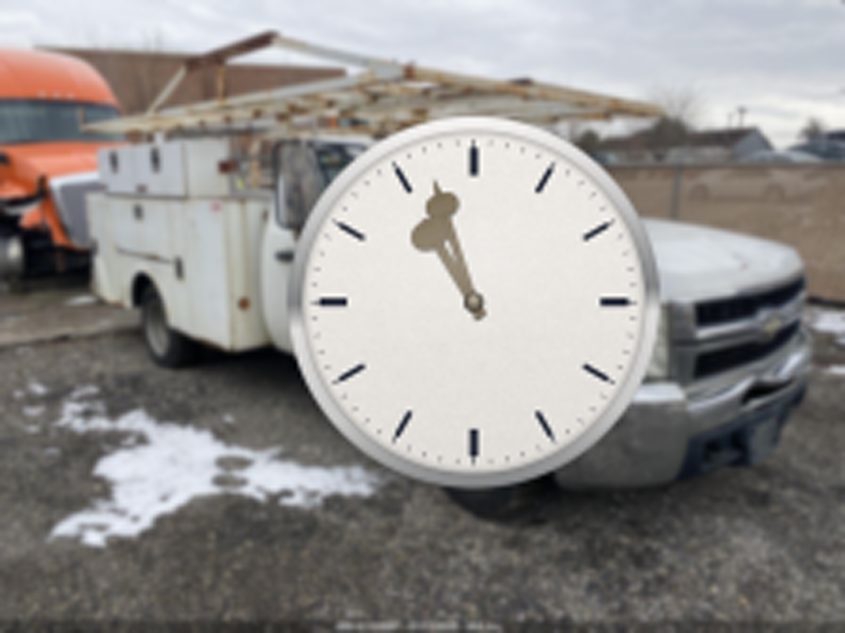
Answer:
10,57
